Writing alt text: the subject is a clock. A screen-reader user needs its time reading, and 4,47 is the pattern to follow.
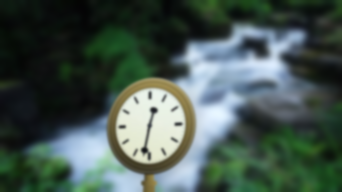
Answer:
12,32
